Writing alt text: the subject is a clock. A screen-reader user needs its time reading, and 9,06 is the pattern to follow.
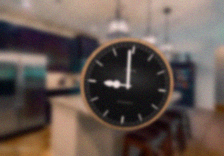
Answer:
8,59
